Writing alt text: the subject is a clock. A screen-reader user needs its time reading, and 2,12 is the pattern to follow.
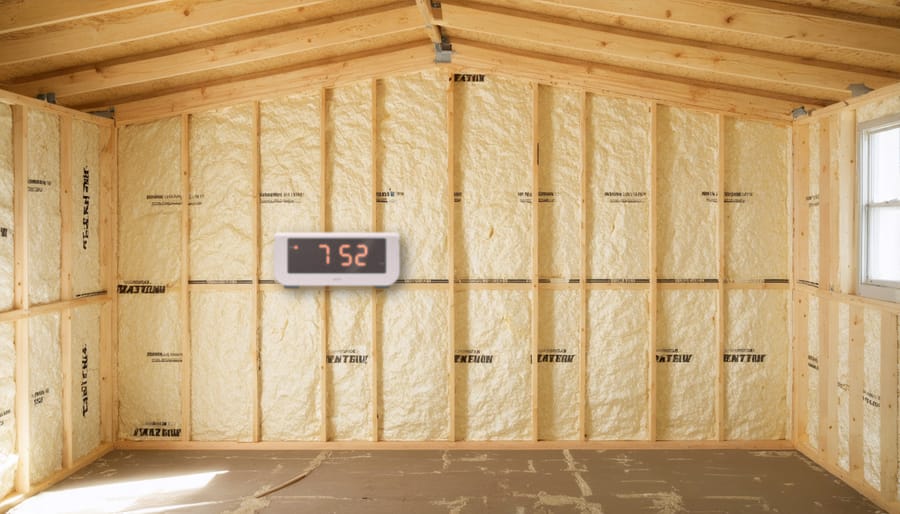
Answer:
7,52
